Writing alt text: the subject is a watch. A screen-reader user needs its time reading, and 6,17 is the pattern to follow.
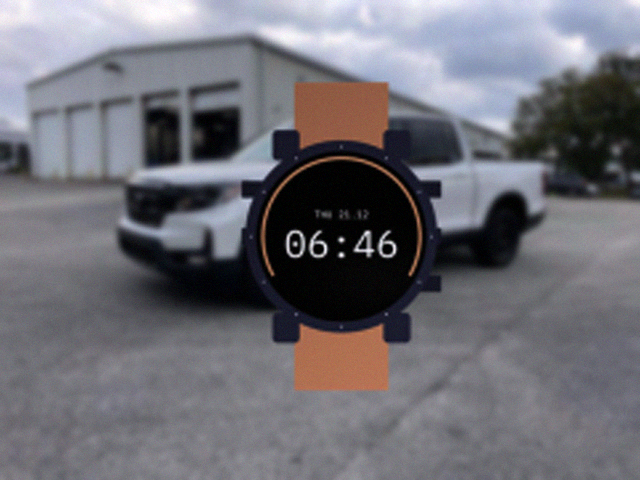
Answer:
6,46
